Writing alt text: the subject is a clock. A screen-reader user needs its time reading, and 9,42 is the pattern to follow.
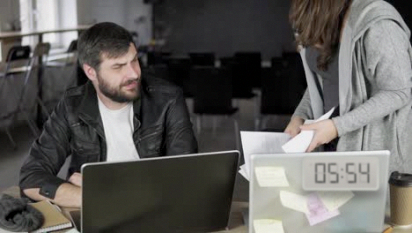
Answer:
5,54
